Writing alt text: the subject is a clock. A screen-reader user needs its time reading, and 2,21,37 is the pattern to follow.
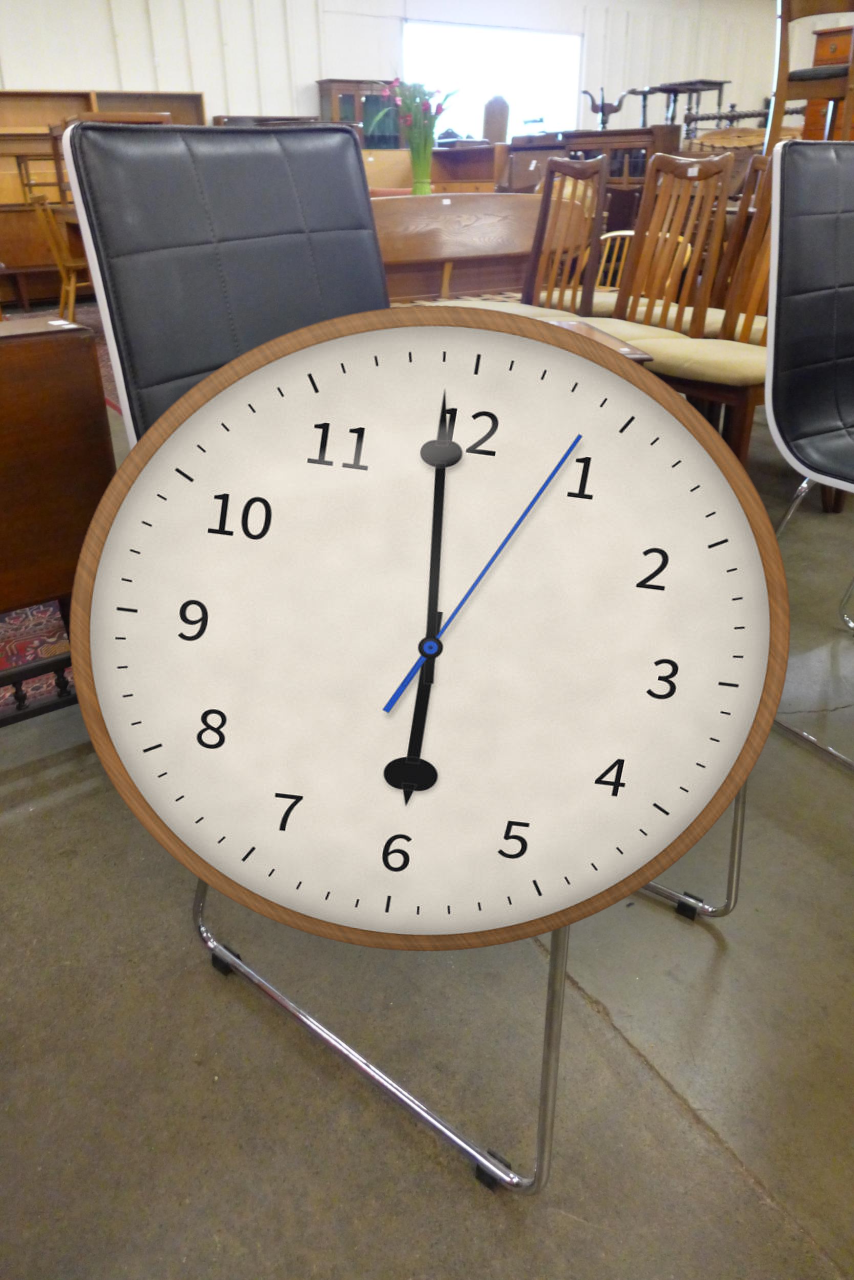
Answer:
5,59,04
